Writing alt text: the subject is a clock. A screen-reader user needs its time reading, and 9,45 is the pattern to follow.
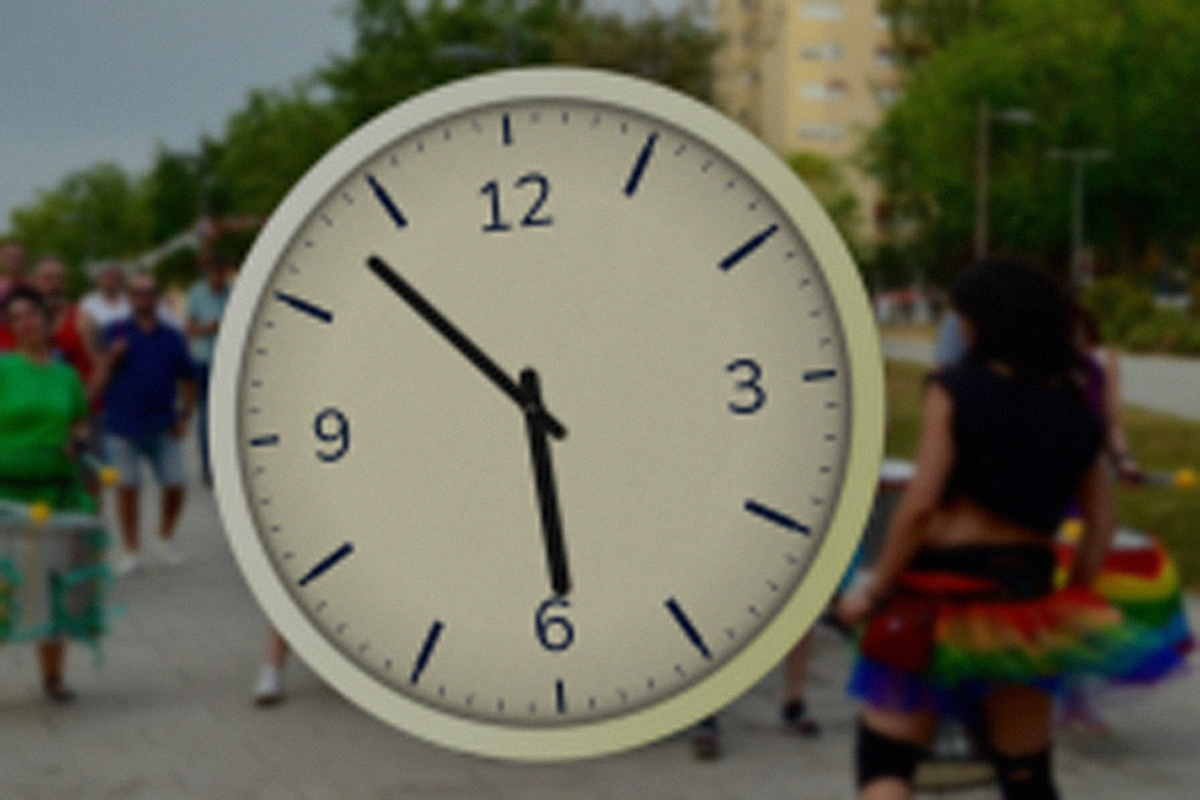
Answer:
5,53
